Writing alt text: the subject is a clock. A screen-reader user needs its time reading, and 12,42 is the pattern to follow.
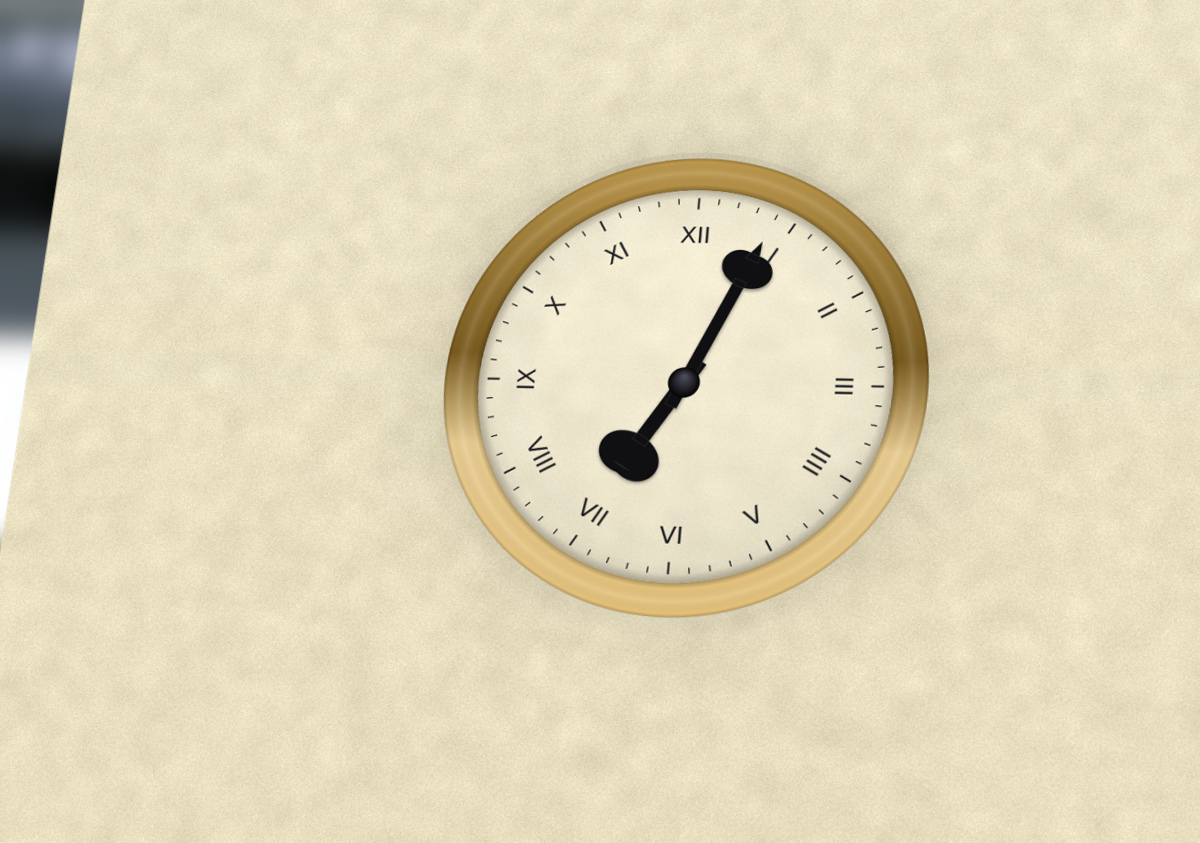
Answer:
7,04
